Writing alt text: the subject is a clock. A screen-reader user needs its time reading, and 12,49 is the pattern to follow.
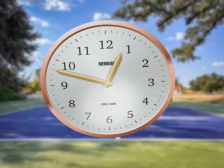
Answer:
12,48
